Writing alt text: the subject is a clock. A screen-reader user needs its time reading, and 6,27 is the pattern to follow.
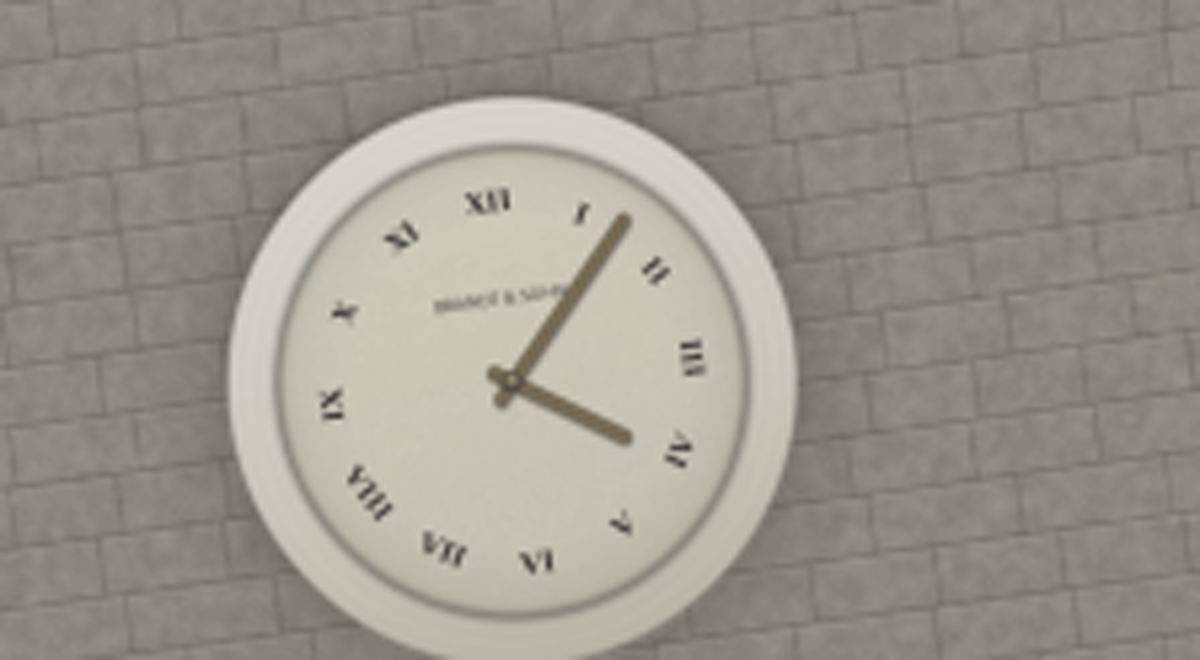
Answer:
4,07
